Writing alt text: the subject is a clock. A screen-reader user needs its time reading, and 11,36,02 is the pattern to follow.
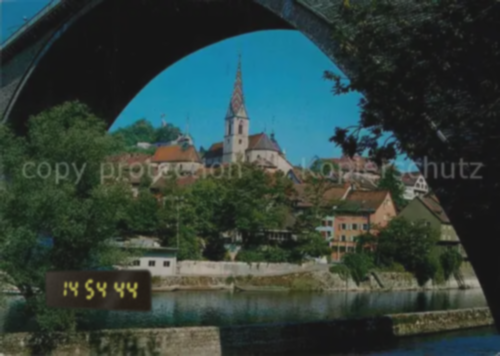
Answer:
14,54,44
